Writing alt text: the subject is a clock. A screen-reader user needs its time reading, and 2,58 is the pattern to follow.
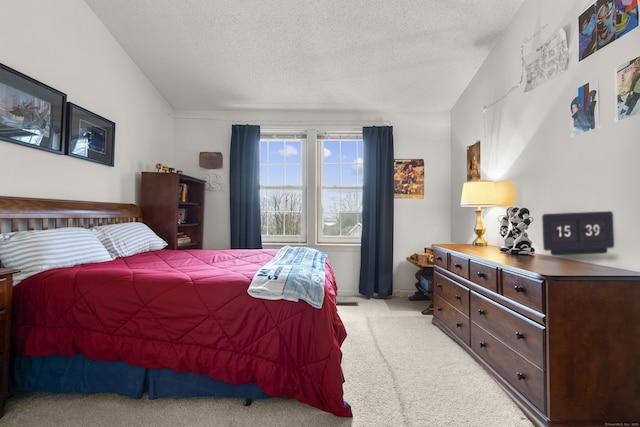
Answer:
15,39
